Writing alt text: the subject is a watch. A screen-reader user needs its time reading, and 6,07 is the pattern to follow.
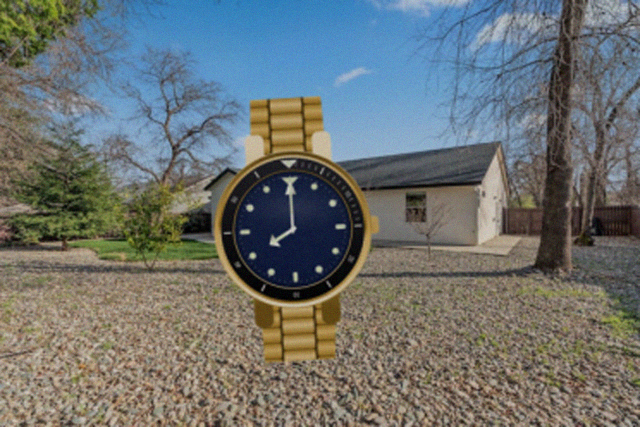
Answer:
8,00
